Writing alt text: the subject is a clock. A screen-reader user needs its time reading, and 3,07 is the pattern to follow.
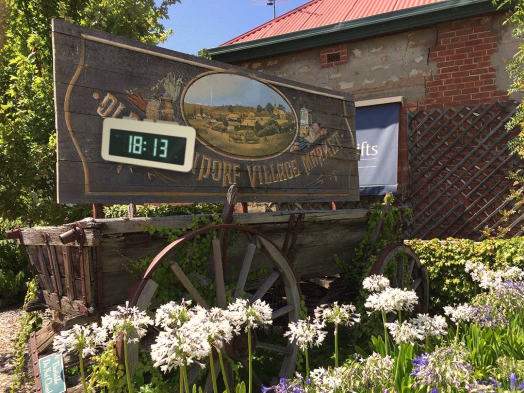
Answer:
18,13
